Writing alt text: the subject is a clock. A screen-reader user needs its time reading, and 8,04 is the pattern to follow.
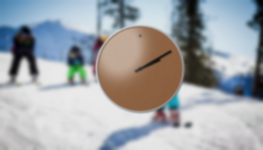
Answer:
2,10
